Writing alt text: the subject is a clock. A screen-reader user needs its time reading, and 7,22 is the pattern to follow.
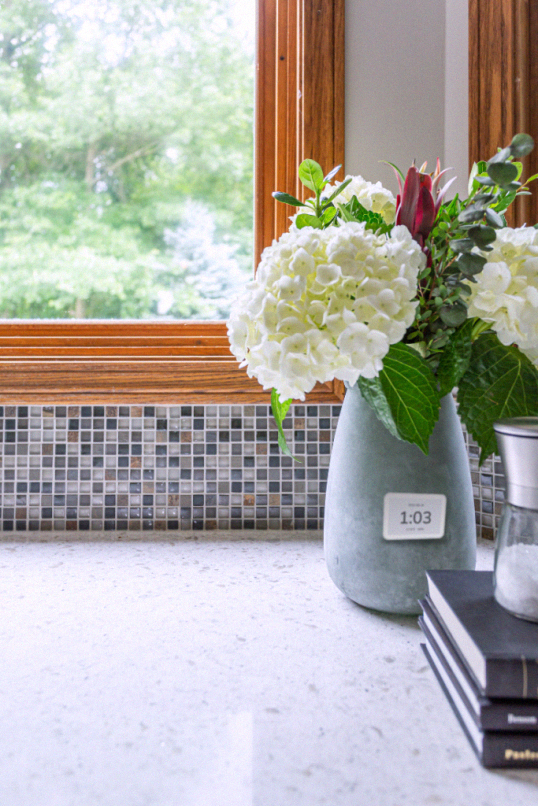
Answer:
1,03
